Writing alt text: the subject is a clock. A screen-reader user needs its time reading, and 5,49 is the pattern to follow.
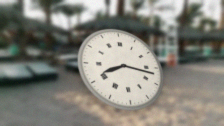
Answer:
8,17
